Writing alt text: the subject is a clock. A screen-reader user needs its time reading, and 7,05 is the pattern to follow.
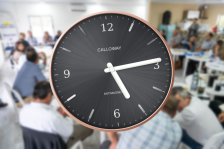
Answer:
5,14
